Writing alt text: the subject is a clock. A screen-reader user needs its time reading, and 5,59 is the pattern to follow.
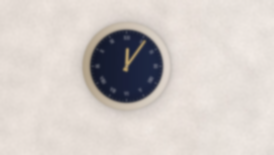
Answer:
12,06
